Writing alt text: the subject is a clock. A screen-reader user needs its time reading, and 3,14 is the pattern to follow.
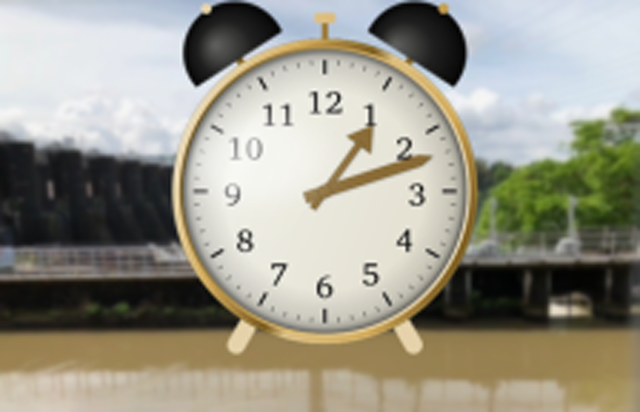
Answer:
1,12
